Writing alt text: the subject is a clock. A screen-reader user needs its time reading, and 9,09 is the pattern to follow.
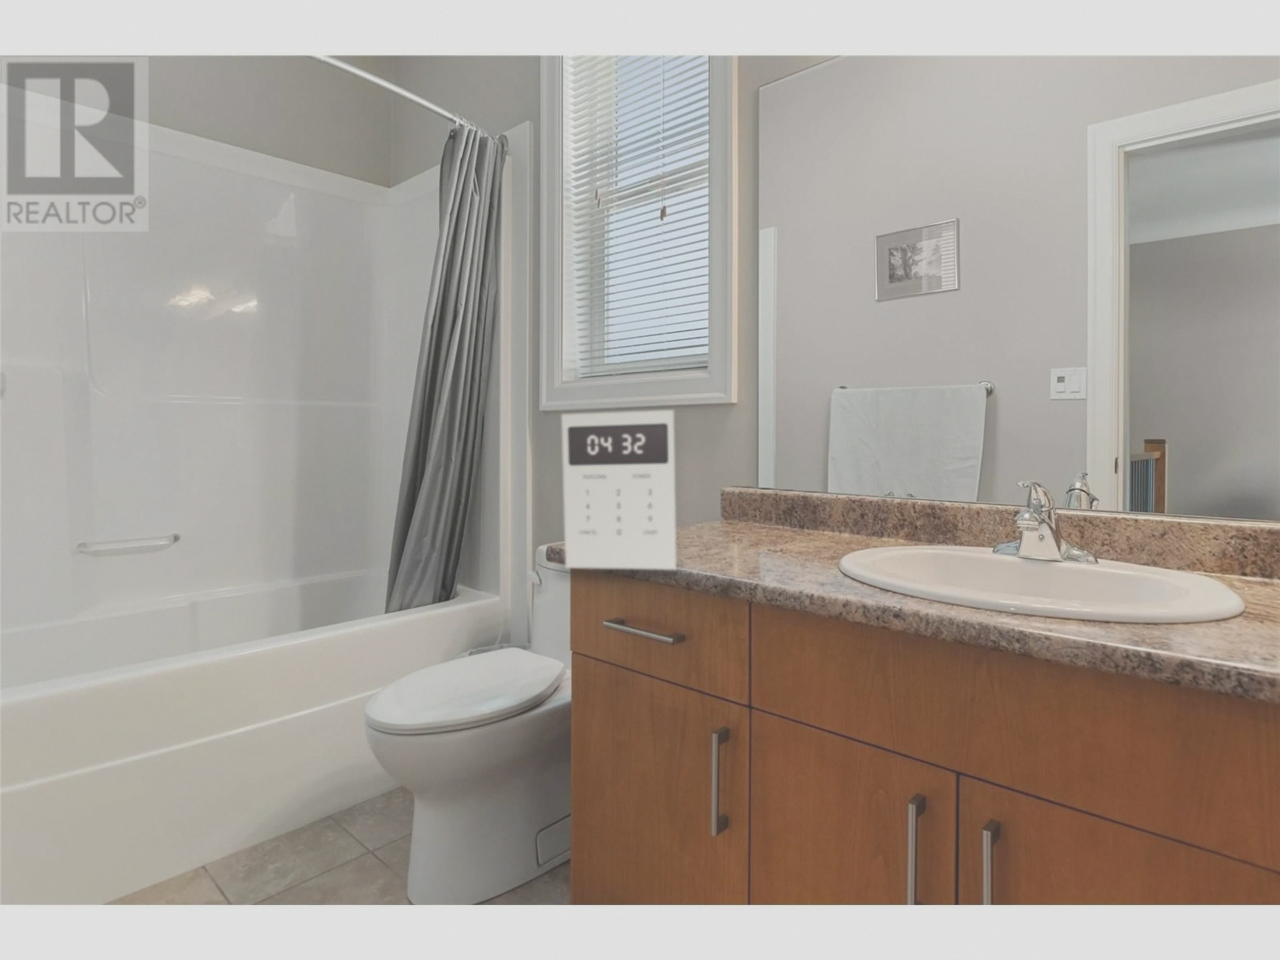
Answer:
4,32
